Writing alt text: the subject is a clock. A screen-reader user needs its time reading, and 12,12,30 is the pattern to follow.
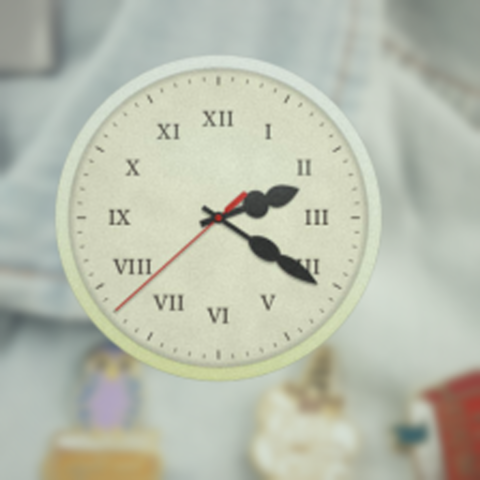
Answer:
2,20,38
